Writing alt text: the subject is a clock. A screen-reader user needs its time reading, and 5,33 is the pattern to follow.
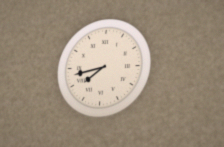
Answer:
7,43
